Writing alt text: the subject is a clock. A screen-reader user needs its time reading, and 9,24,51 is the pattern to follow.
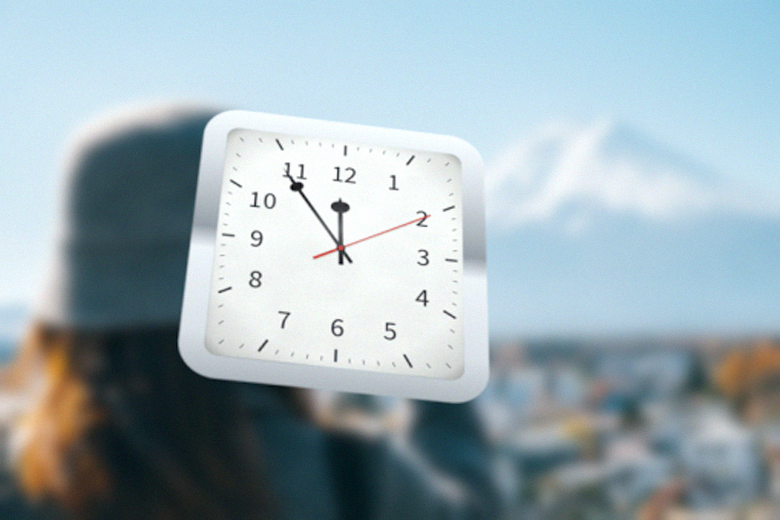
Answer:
11,54,10
